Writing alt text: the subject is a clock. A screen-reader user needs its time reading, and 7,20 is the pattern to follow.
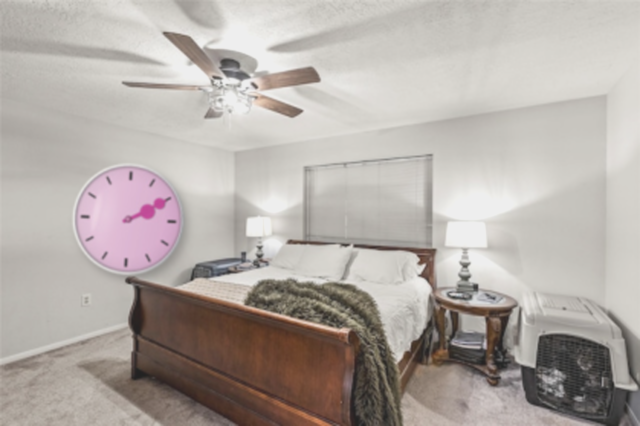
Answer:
2,10
